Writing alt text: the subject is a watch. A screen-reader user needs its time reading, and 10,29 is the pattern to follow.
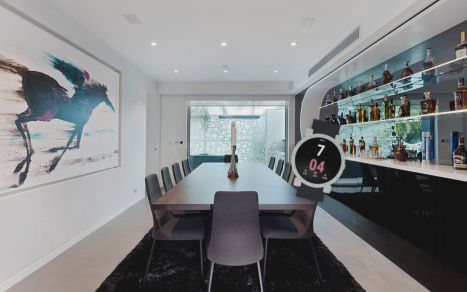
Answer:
7,04
